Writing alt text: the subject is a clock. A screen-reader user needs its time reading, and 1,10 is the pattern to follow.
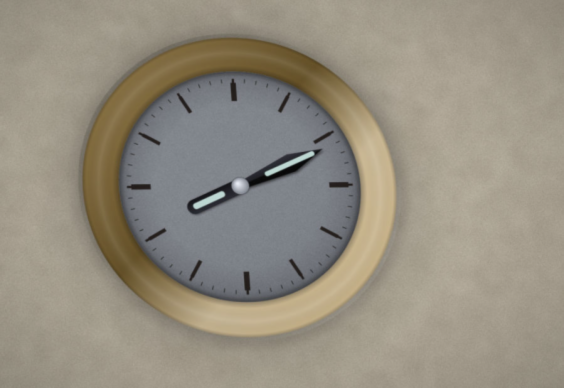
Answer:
8,11
